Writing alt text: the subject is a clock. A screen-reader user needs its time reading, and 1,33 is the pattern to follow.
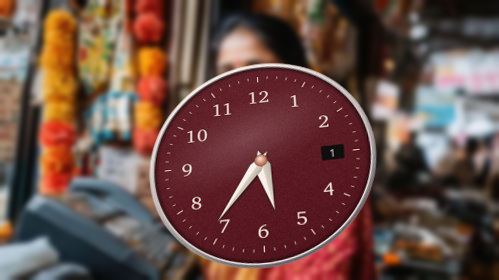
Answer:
5,36
